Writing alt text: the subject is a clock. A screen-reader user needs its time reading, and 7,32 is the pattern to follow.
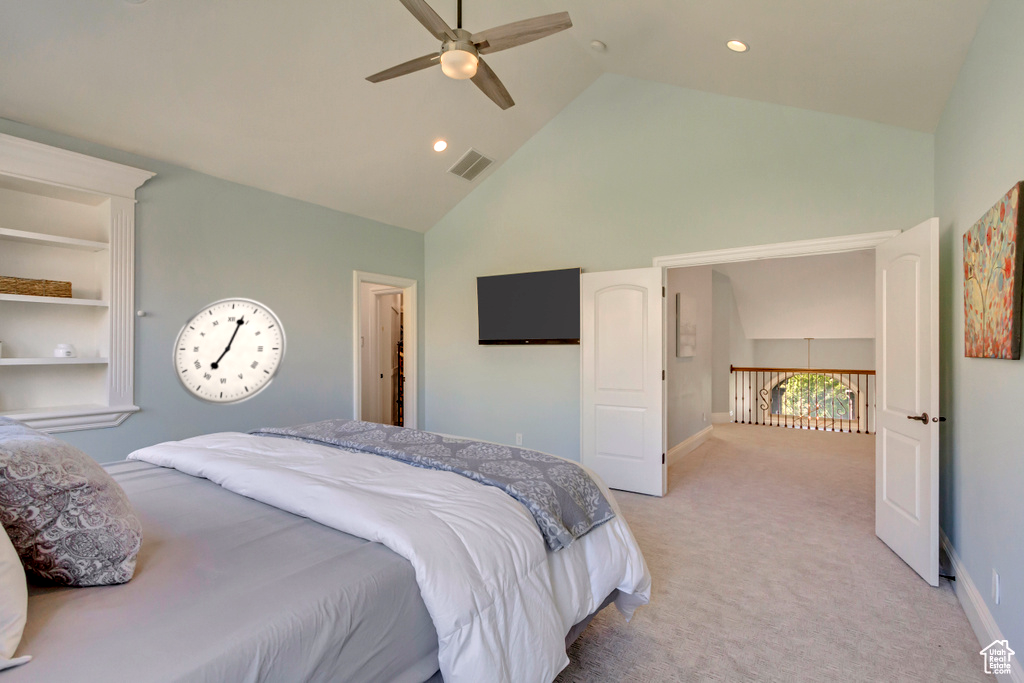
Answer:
7,03
